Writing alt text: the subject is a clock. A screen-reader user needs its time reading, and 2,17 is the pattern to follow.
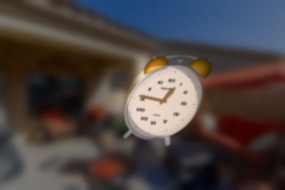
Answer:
12,46
